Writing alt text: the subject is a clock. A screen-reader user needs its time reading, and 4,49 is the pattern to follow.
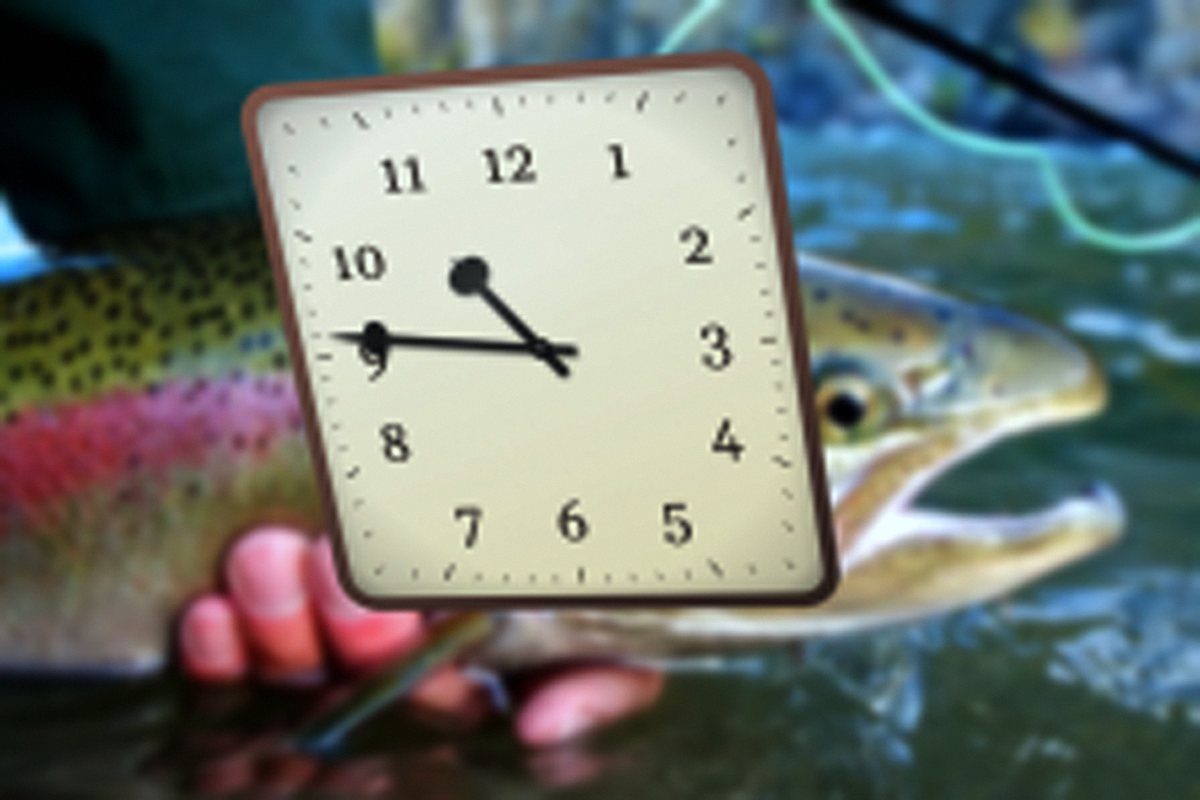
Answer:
10,46
